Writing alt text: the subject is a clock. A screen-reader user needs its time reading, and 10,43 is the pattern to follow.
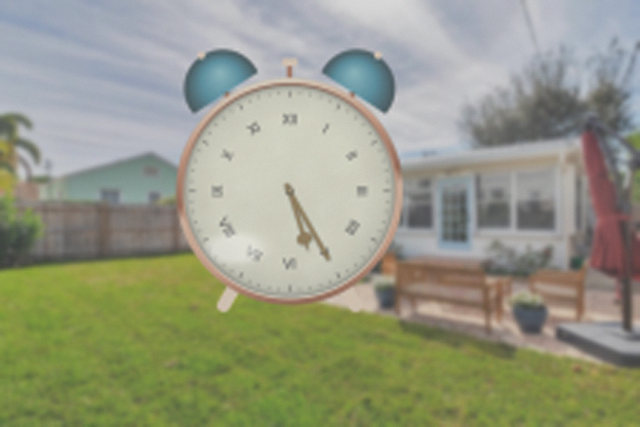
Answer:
5,25
